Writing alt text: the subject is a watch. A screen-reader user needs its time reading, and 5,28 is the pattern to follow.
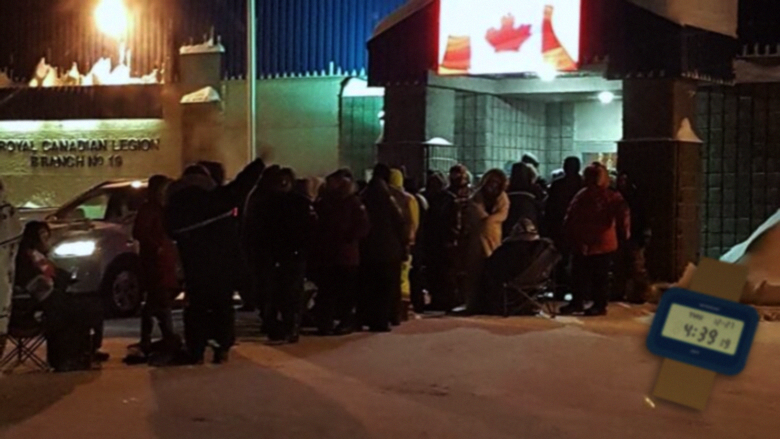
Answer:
4,39
